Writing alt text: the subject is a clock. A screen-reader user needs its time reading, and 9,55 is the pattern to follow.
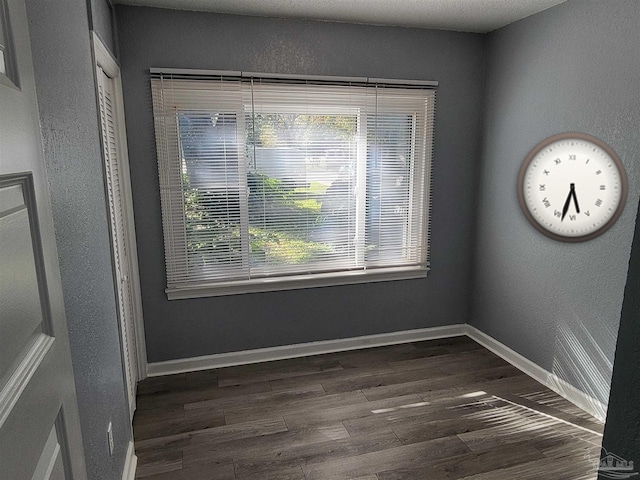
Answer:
5,33
